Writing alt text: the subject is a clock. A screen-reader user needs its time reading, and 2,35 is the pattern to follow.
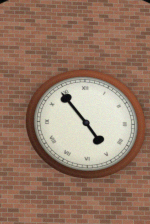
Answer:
4,54
